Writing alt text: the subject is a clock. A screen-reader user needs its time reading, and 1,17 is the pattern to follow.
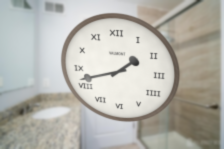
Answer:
1,42
